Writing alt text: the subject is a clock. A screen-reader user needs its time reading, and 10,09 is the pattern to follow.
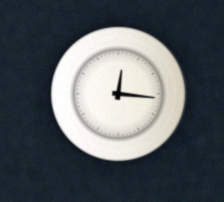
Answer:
12,16
